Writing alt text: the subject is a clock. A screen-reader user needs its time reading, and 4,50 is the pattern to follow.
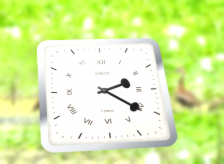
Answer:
2,21
